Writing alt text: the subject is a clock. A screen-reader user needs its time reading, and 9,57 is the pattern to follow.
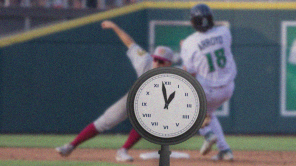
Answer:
12,58
